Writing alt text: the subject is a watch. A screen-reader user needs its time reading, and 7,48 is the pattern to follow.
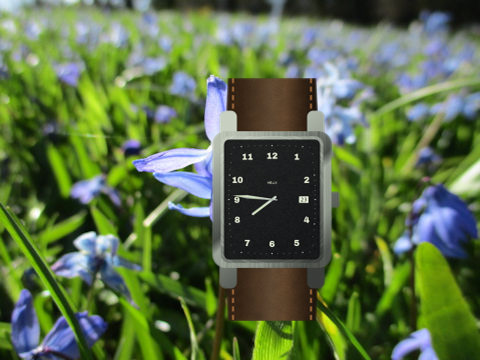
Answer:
7,46
